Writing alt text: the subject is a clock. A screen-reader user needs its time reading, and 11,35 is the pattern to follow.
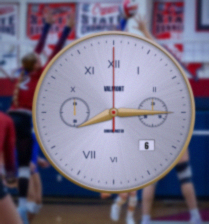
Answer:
8,15
